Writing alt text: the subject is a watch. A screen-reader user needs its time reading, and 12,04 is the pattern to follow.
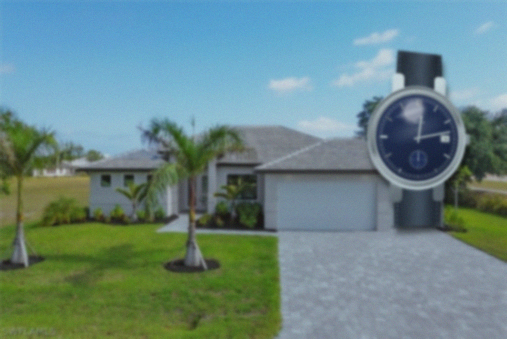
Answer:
12,13
